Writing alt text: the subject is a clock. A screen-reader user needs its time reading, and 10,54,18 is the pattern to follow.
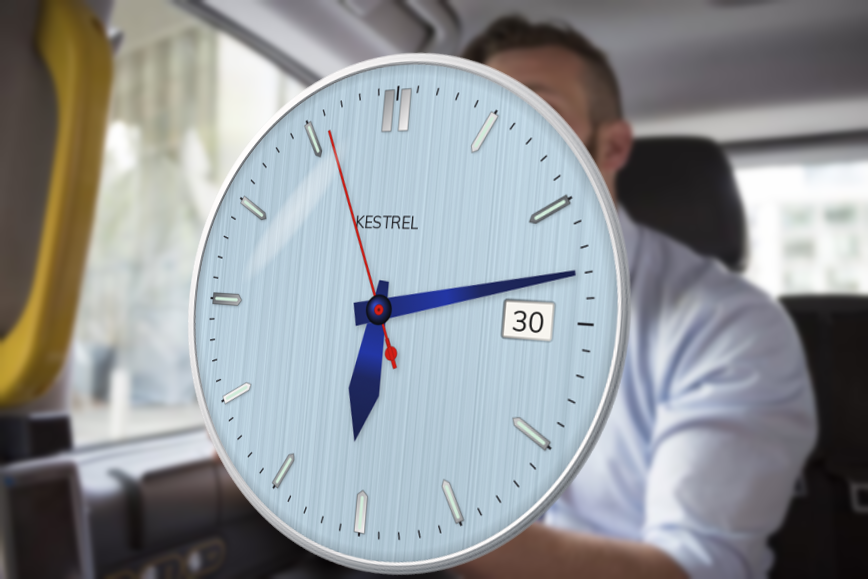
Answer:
6,12,56
